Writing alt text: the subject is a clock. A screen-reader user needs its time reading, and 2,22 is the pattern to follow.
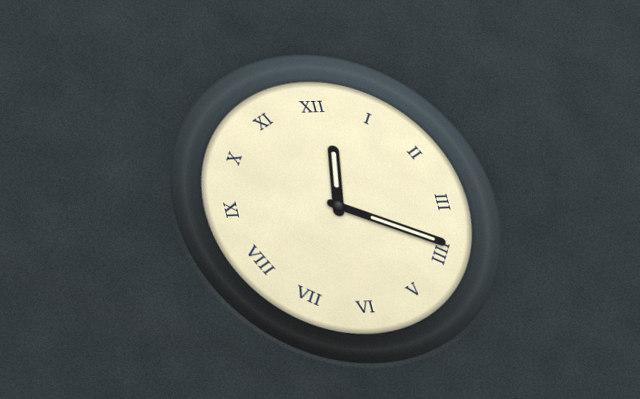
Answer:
12,19
